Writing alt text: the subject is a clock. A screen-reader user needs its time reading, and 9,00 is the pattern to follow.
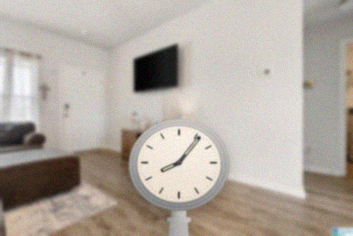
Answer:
8,06
